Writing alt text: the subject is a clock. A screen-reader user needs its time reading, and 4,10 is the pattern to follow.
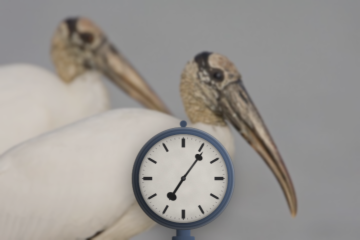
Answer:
7,06
